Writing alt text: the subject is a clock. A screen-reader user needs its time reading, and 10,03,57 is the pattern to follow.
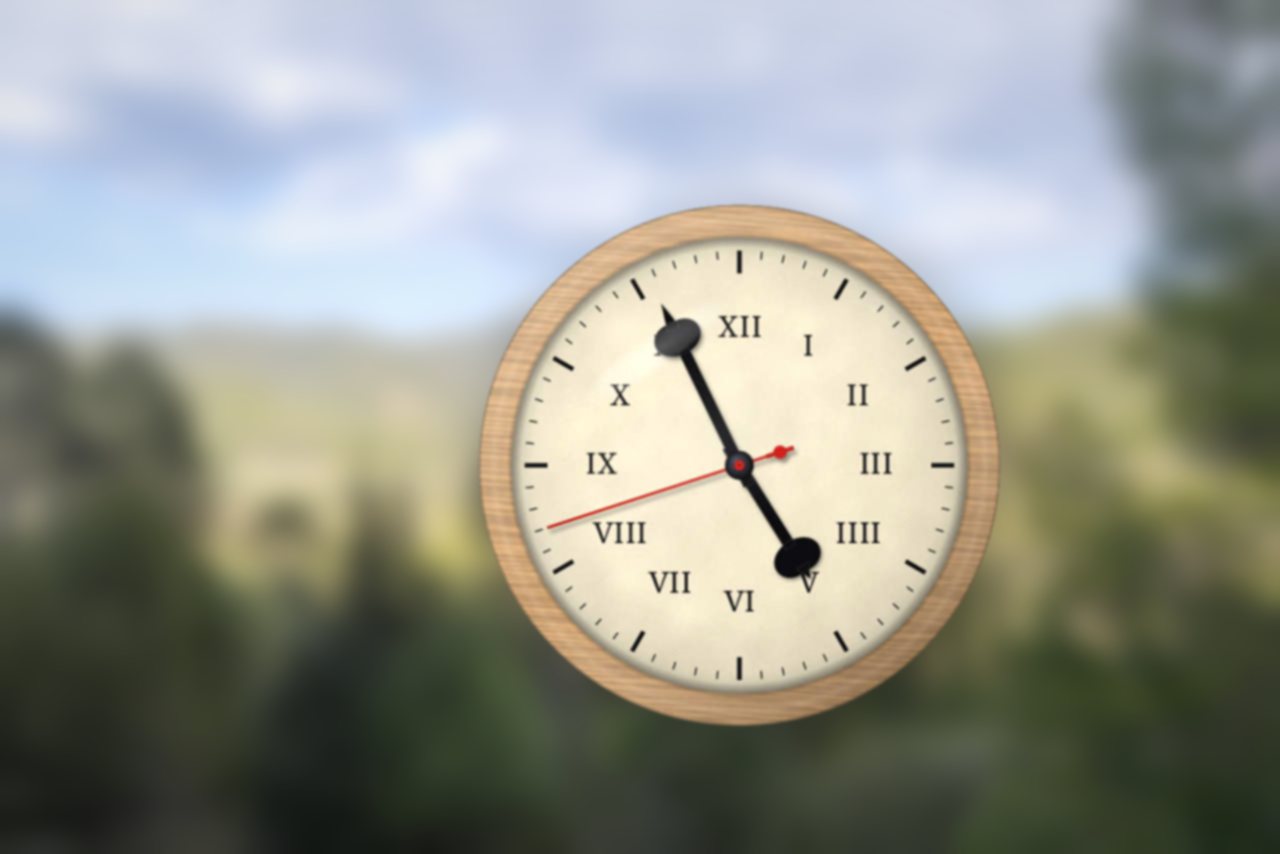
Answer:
4,55,42
